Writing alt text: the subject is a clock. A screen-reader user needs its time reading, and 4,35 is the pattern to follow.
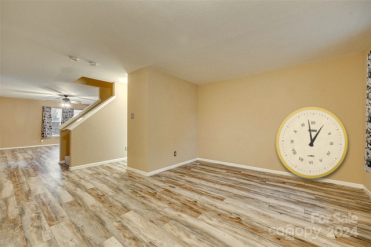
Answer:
12,58
